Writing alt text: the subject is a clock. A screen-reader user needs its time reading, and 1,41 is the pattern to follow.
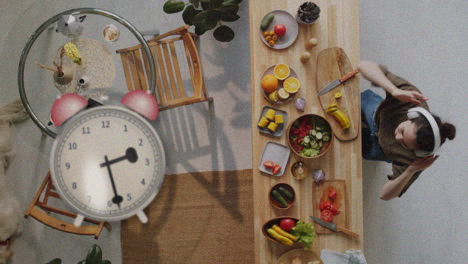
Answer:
2,28
